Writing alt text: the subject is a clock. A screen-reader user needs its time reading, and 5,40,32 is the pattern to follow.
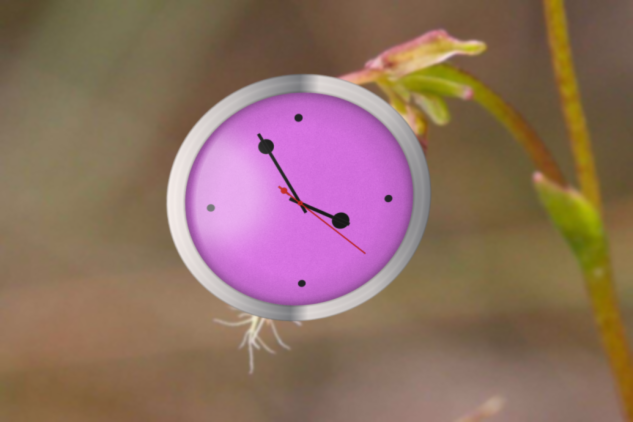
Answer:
3,55,22
